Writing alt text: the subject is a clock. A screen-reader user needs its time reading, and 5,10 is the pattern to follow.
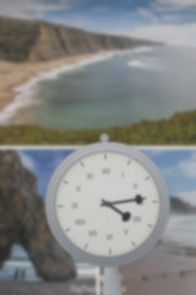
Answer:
4,14
